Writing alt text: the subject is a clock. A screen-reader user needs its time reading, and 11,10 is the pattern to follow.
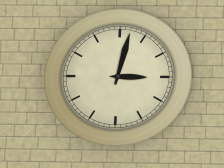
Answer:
3,02
